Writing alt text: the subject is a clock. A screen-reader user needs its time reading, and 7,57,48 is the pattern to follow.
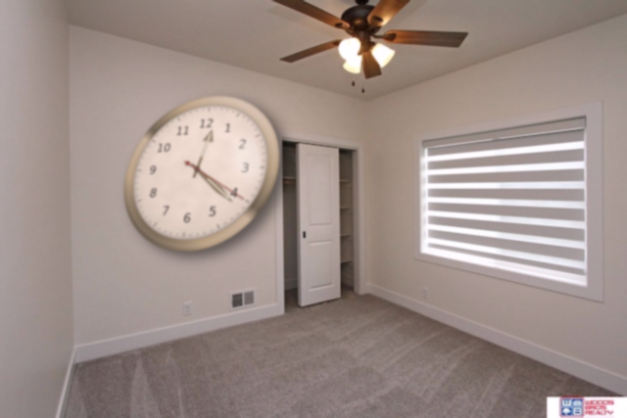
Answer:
12,21,20
